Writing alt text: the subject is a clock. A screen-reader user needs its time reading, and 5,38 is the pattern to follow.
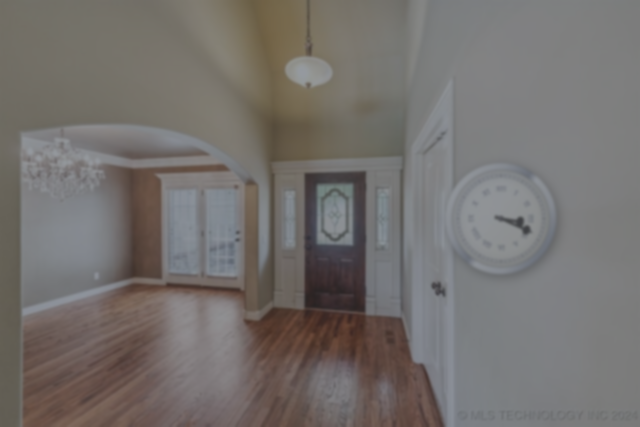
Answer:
3,19
